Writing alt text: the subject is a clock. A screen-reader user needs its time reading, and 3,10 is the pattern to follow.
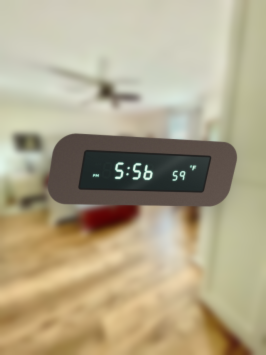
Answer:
5,56
